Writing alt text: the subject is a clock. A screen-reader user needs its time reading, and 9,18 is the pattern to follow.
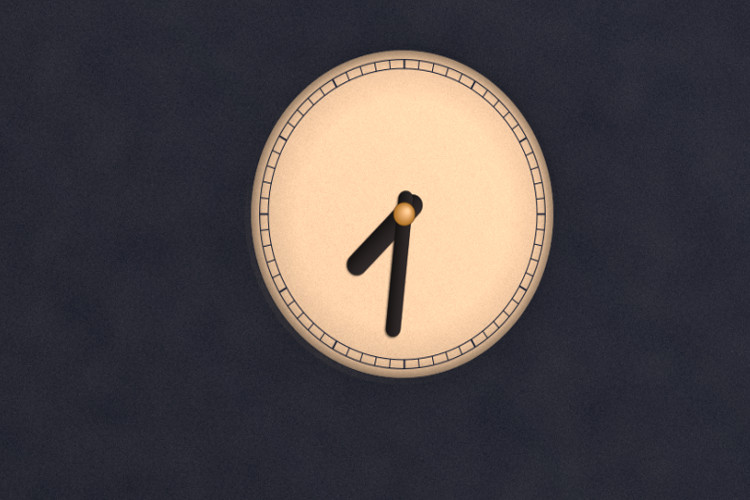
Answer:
7,31
